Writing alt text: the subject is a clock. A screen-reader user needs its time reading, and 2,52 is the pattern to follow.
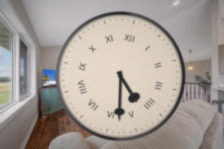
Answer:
4,28
